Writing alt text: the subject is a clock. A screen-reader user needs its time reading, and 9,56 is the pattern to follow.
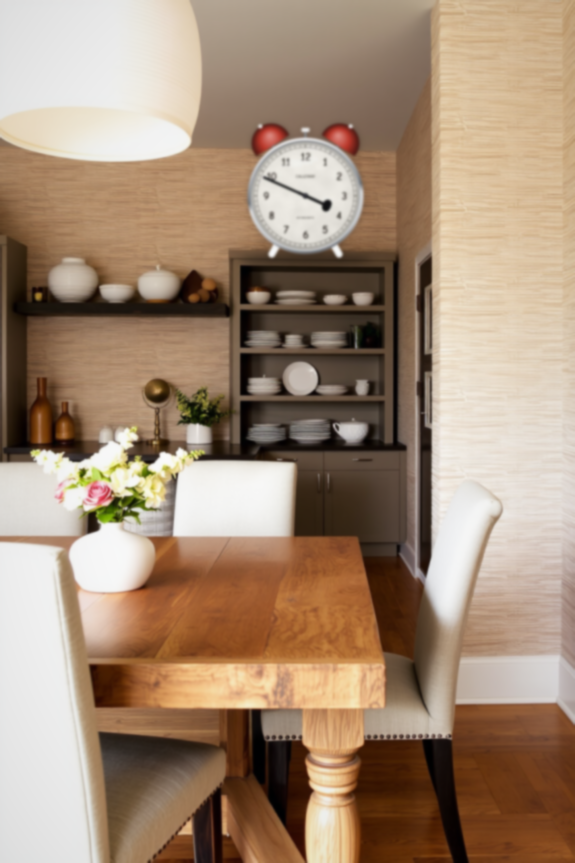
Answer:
3,49
